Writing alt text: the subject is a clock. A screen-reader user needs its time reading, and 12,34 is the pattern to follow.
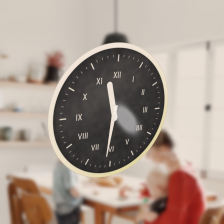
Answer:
11,31
